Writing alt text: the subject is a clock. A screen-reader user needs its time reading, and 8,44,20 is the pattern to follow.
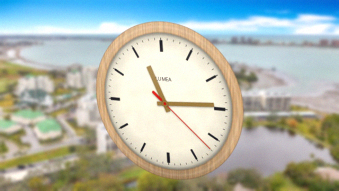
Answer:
11,14,22
